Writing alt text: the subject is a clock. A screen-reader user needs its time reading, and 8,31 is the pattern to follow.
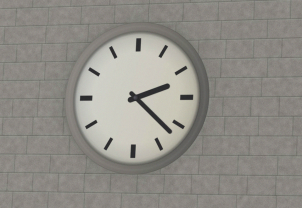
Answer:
2,22
